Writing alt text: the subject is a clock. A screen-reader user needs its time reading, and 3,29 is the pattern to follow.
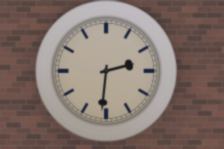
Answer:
2,31
